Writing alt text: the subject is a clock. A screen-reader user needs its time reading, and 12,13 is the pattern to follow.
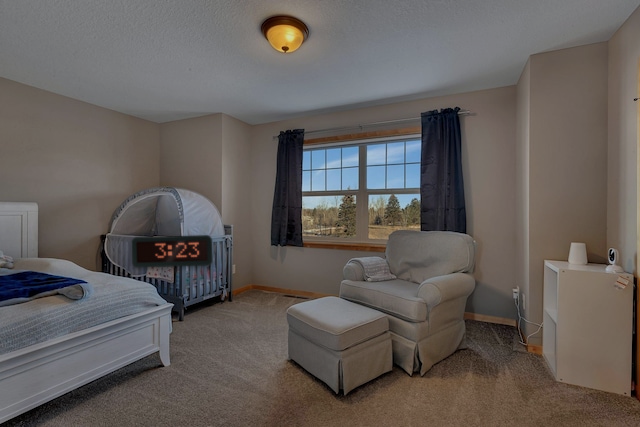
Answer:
3,23
